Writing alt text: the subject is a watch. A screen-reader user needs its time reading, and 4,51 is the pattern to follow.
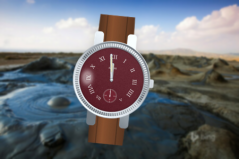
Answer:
11,59
